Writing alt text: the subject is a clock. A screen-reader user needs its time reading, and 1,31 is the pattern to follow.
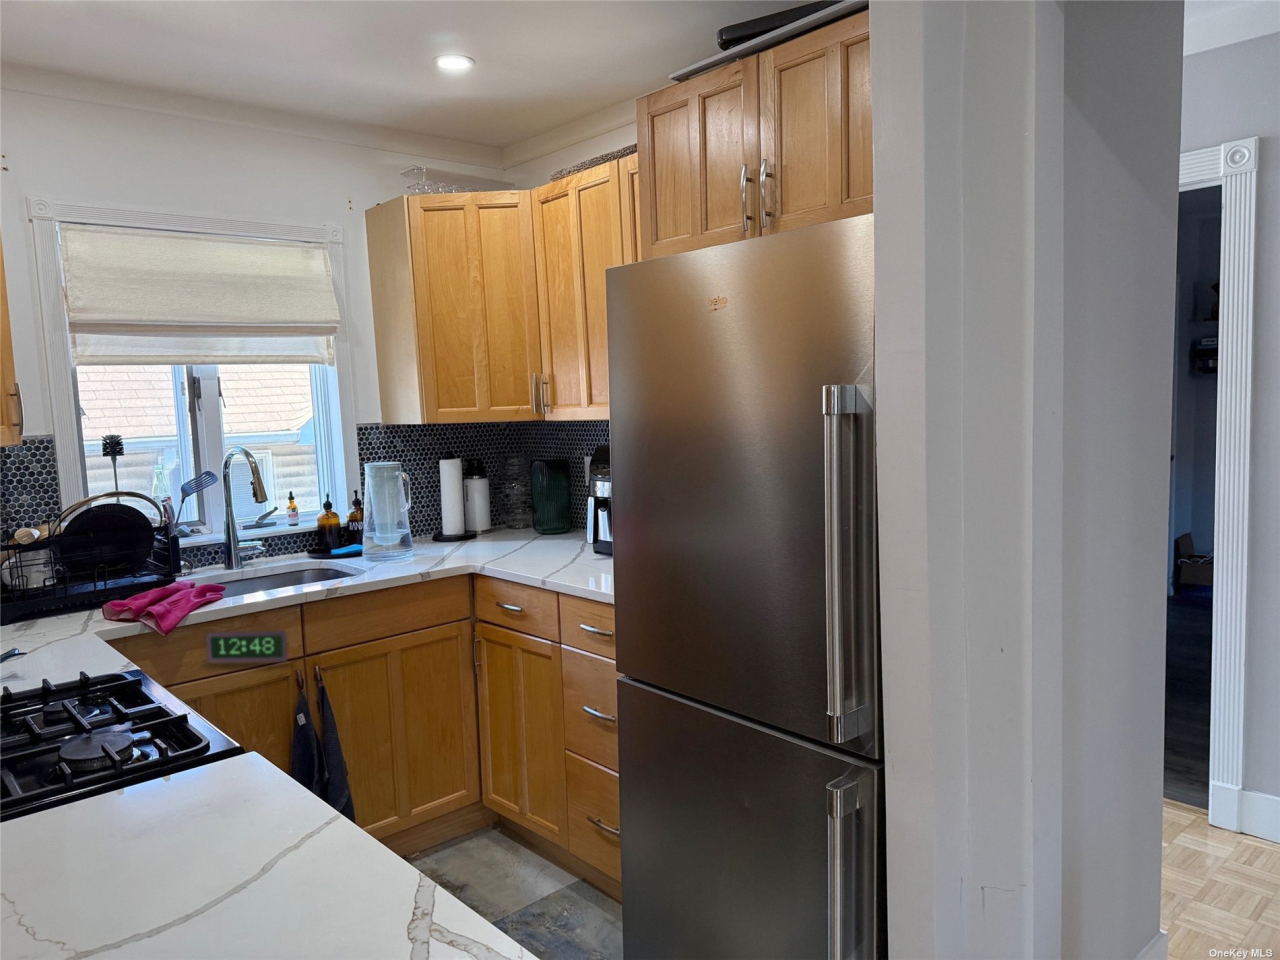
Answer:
12,48
